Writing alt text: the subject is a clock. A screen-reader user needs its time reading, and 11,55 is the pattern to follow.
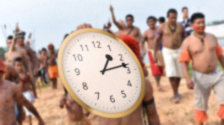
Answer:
1,13
